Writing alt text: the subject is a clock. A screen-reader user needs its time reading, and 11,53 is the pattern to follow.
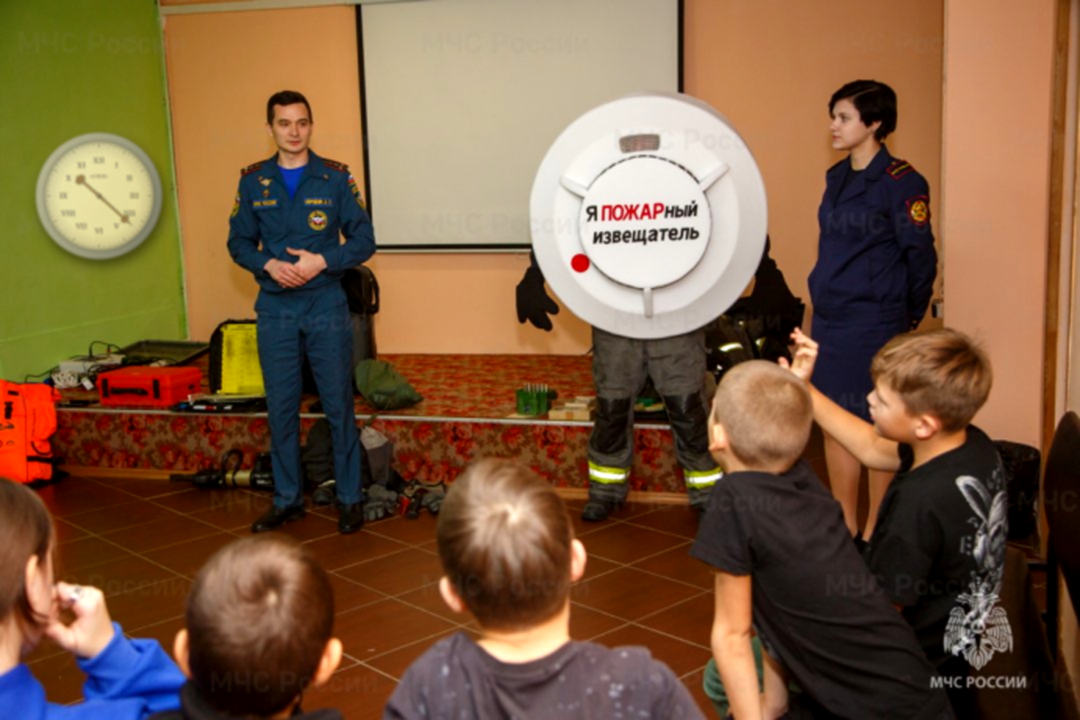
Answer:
10,22
